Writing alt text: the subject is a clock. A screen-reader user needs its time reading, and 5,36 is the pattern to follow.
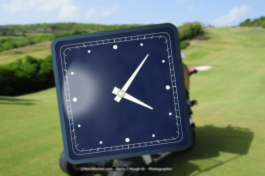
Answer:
4,07
